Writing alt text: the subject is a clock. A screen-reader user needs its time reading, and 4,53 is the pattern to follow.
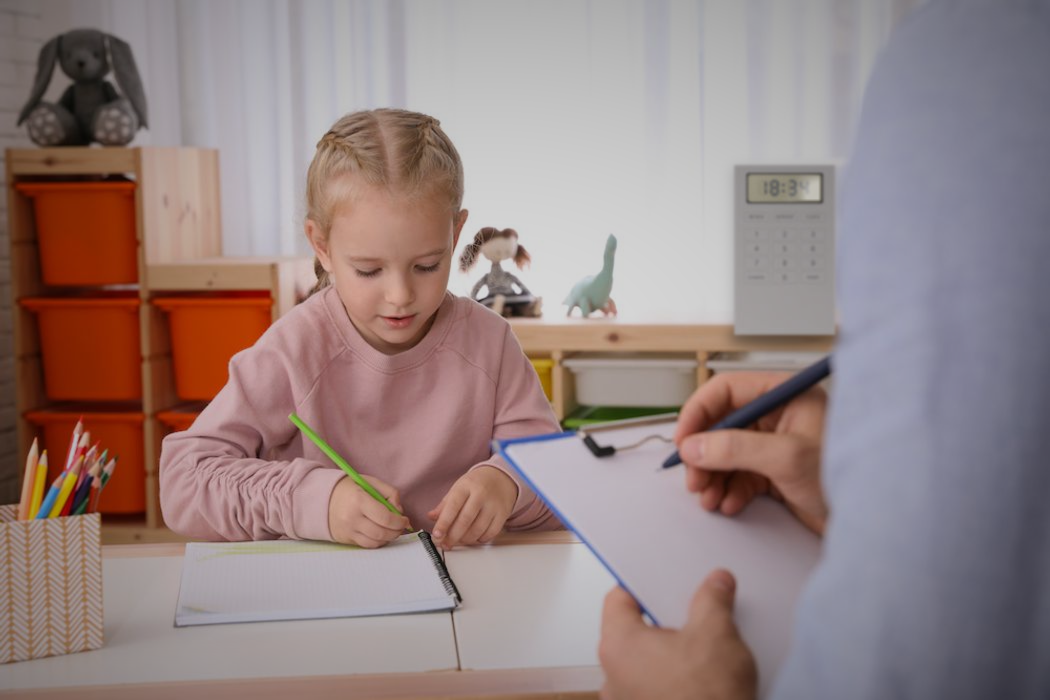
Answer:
18,34
